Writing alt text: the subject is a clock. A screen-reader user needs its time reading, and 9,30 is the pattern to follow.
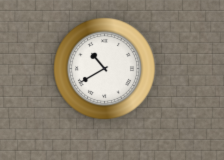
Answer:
10,40
